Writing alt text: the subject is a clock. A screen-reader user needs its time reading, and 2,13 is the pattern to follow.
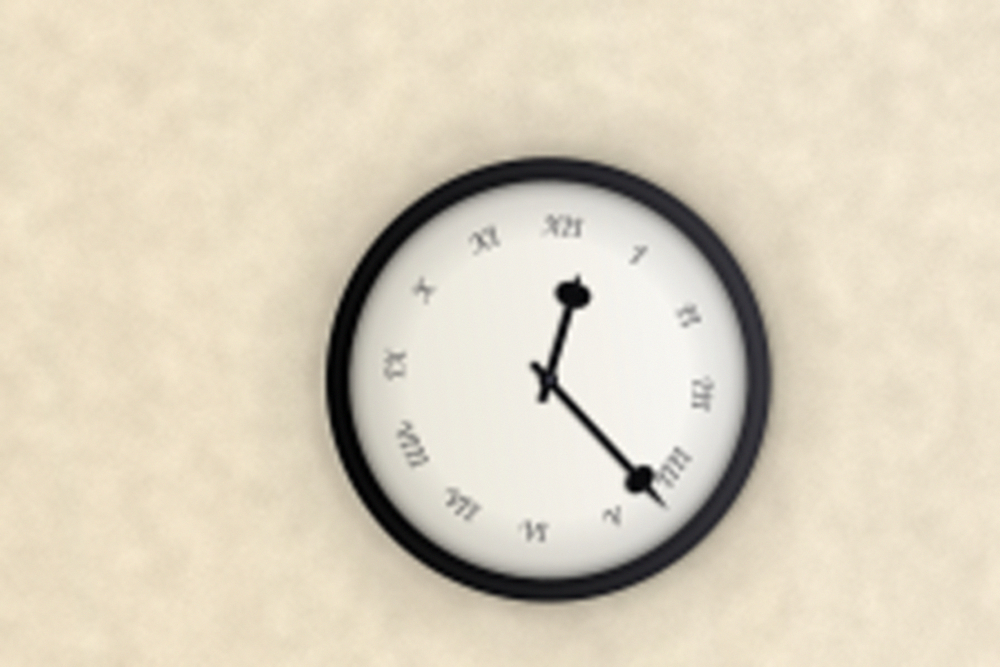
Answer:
12,22
